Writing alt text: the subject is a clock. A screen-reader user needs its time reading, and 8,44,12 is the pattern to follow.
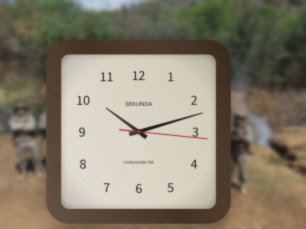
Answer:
10,12,16
